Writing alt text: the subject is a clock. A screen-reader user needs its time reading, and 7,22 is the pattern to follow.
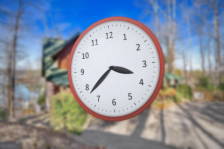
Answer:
3,38
